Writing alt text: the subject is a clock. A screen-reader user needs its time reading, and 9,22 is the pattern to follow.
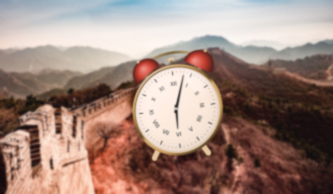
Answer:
6,03
